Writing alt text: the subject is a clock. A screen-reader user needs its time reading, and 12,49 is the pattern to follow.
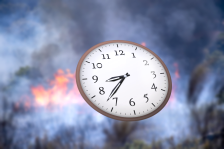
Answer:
8,37
